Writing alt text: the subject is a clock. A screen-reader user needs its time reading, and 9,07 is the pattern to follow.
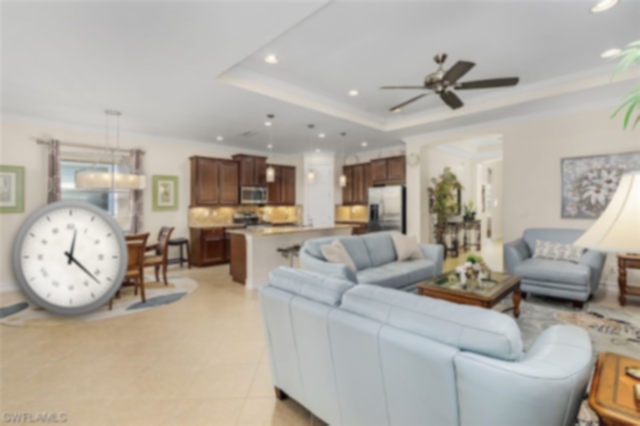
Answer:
12,22
